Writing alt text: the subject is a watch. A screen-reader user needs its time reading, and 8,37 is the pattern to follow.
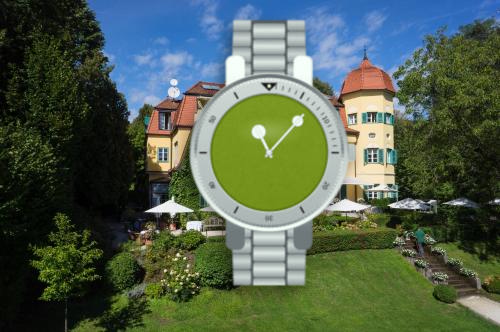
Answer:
11,07
